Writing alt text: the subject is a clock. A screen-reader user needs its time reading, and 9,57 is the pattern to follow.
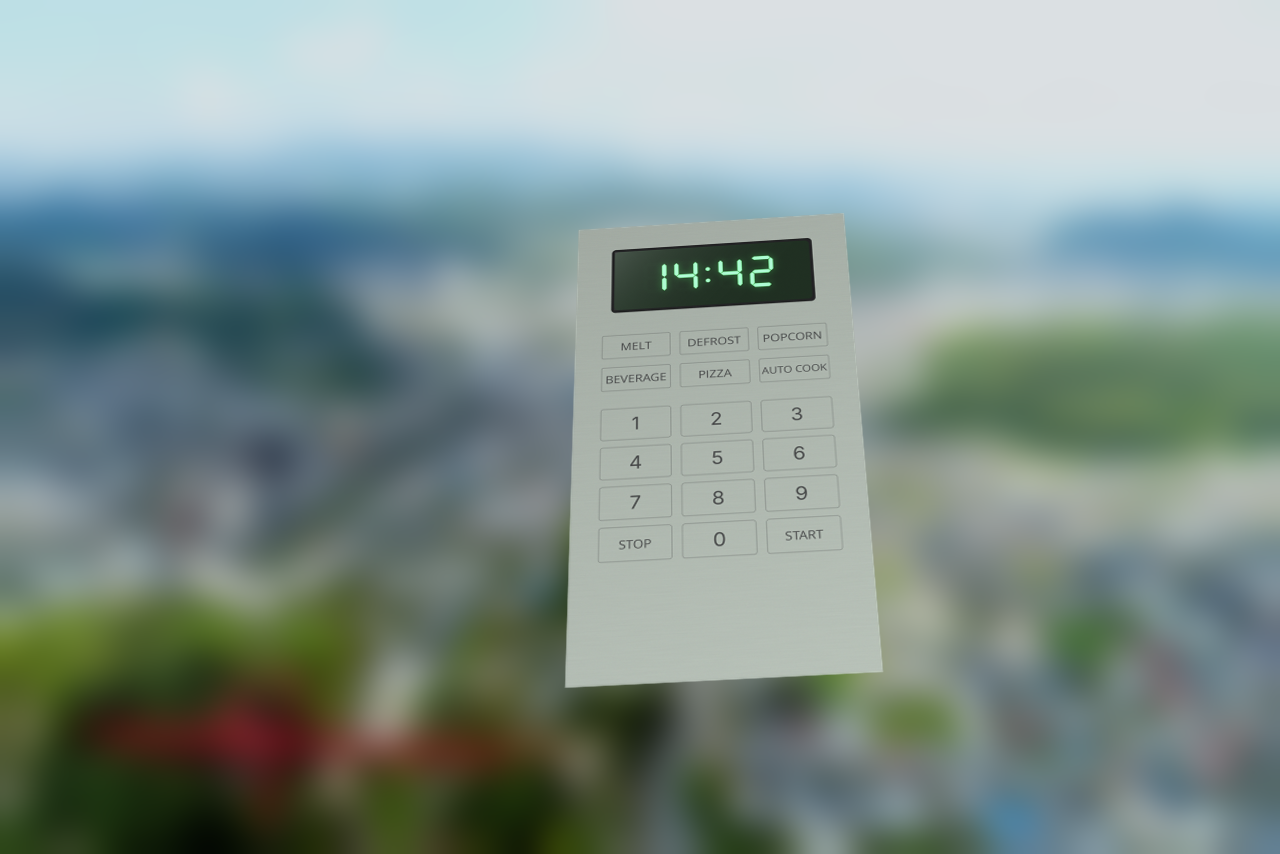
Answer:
14,42
